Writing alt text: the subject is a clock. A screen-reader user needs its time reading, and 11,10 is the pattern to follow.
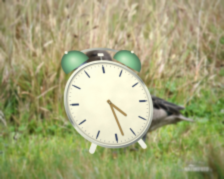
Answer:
4,28
